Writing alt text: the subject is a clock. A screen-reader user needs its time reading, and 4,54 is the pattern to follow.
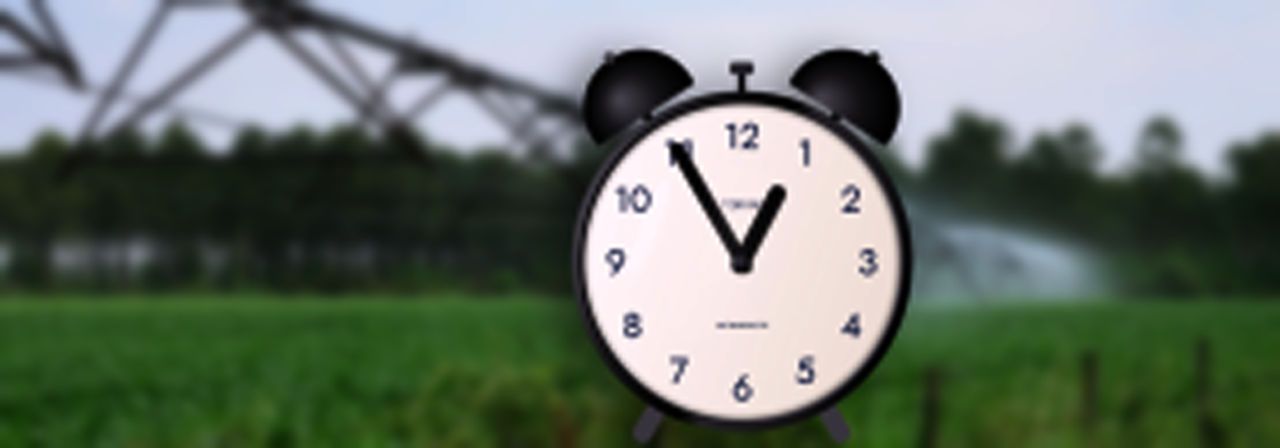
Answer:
12,55
